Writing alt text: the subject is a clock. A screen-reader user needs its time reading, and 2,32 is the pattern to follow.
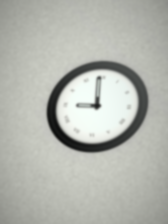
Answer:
8,59
